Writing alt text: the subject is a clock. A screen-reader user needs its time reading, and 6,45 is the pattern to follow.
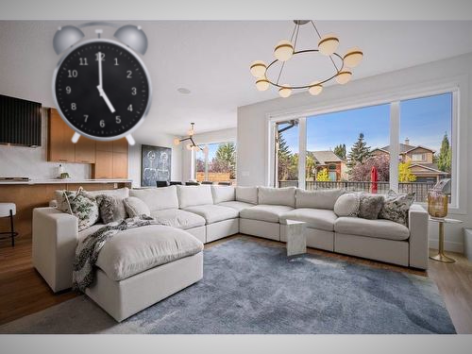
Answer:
5,00
